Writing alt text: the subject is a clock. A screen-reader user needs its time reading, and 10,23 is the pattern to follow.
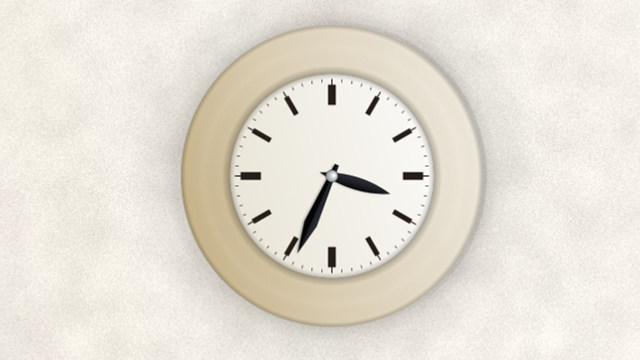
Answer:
3,34
